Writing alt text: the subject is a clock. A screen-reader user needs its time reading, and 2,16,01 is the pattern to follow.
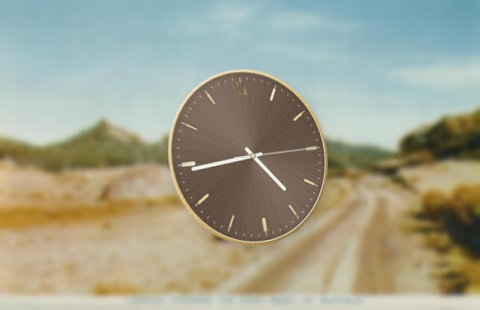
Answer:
4,44,15
